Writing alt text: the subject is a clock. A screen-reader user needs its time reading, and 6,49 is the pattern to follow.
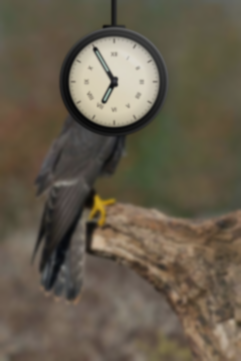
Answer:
6,55
